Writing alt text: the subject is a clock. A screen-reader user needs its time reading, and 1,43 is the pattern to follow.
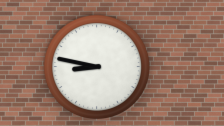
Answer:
8,47
